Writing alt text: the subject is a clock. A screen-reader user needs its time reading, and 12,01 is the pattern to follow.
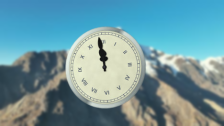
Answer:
11,59
